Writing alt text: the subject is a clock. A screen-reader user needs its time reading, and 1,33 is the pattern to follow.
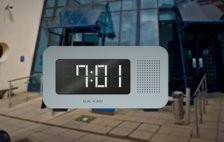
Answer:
7,01
